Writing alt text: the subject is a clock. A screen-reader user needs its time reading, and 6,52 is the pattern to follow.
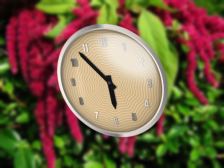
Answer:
5,53
